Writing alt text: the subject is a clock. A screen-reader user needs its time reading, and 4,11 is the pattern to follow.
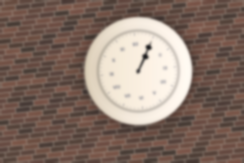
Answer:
1,05
